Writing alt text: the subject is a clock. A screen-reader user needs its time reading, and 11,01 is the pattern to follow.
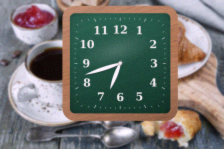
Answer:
6,42
